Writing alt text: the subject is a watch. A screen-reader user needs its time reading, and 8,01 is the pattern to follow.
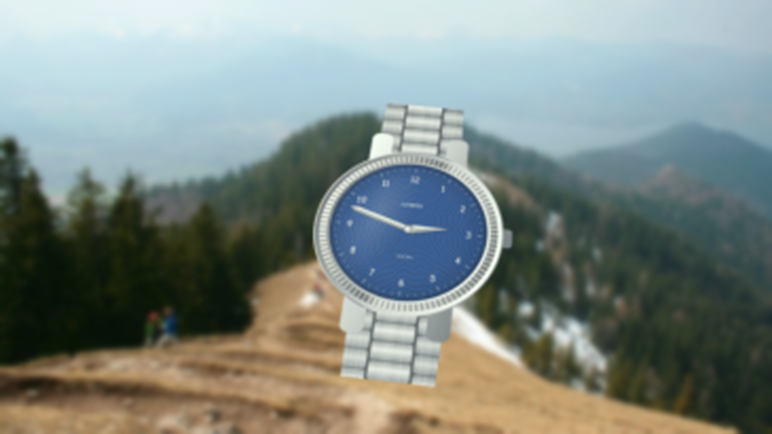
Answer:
2,48
